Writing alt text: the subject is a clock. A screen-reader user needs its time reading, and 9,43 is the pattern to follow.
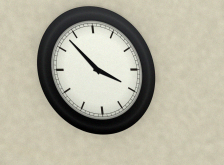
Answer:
3,53
